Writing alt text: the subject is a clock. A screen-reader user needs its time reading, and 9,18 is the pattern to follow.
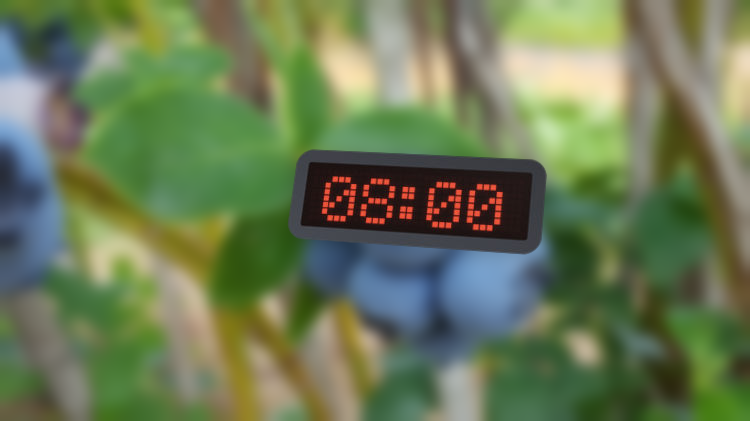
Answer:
8,00
